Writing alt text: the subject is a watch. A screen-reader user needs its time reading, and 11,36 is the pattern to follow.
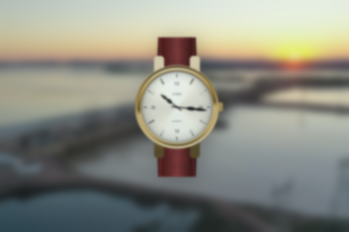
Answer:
10,16
